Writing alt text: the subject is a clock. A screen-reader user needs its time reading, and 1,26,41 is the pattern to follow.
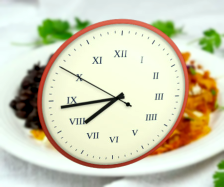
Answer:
7,43,50
